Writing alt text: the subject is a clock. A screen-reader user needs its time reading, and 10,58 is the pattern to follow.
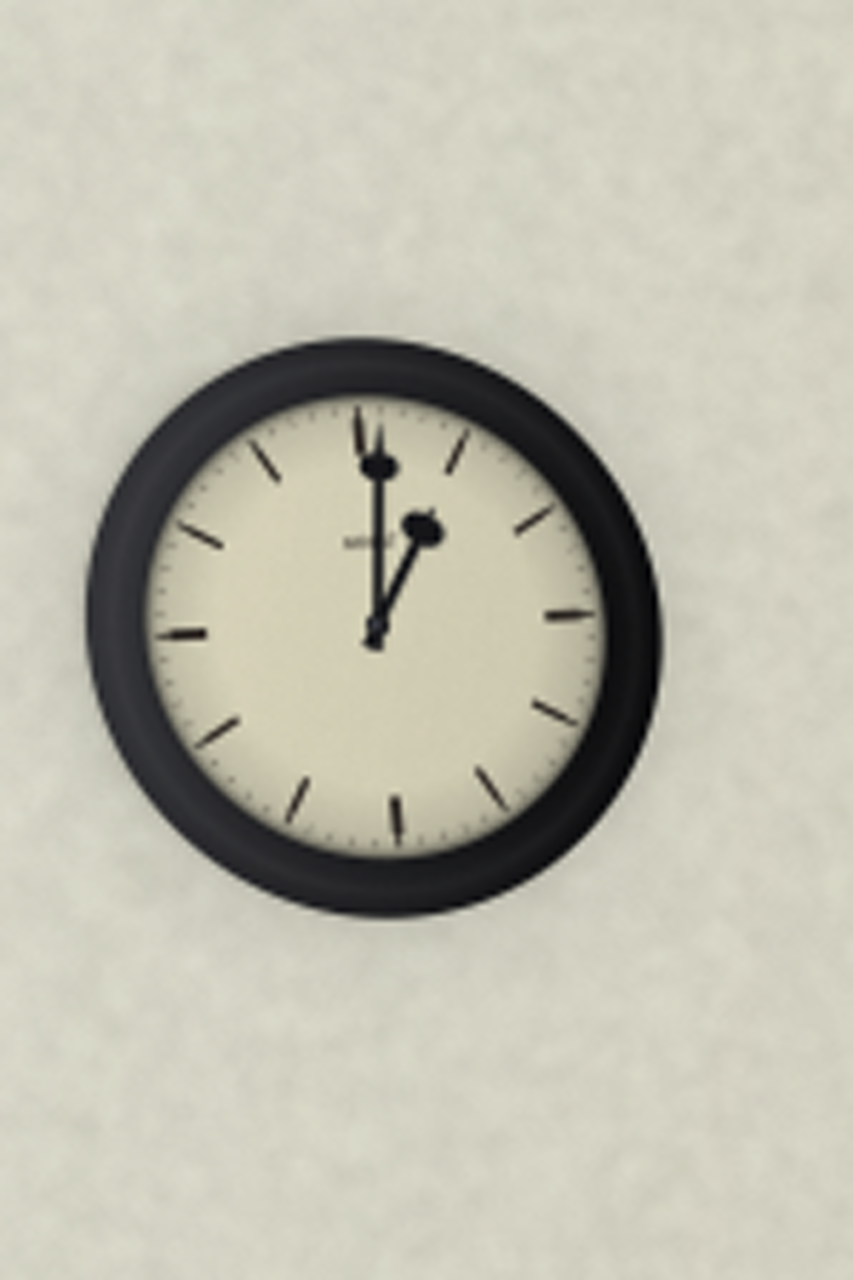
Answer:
1,01
